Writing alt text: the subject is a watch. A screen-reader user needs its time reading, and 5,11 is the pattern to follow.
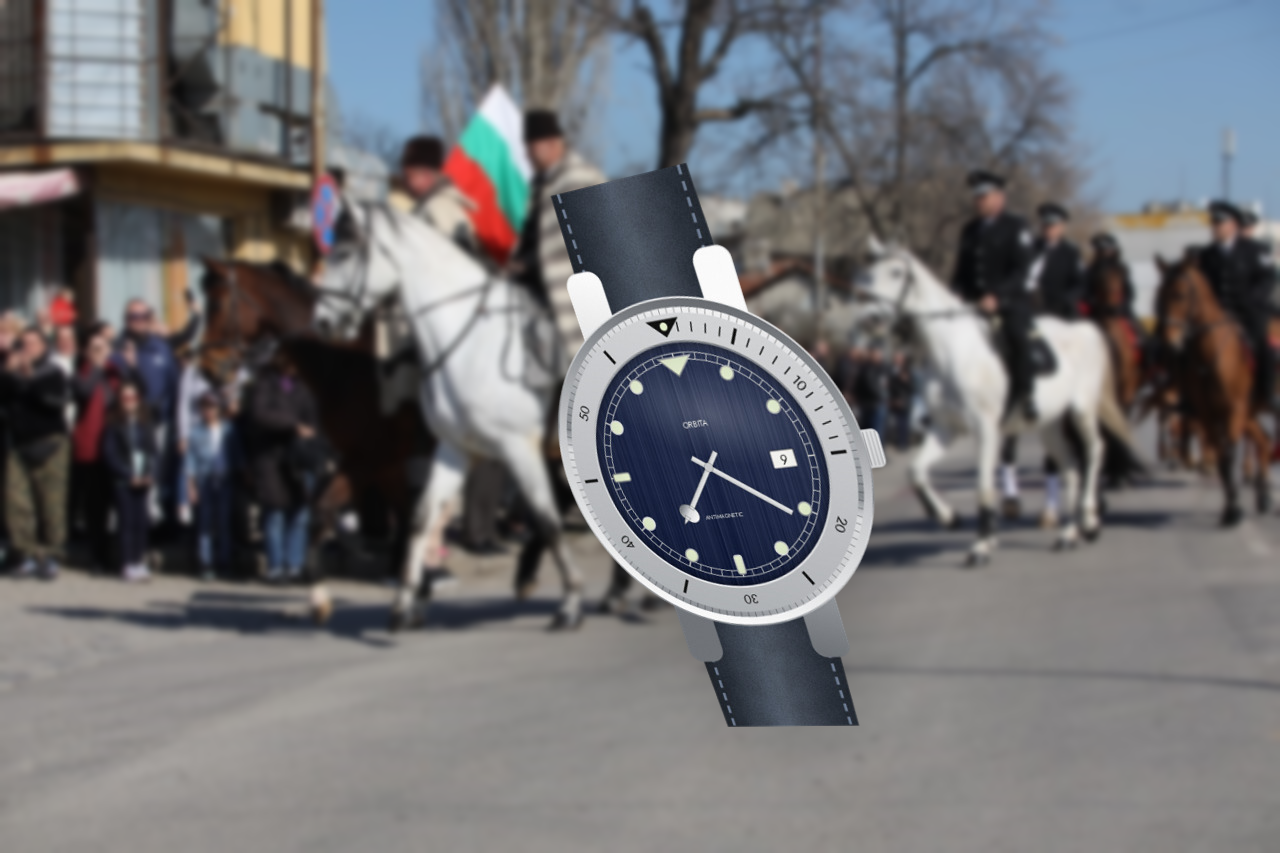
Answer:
7,21
